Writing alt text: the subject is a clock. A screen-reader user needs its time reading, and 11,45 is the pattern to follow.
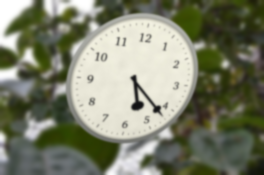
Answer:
5,22
